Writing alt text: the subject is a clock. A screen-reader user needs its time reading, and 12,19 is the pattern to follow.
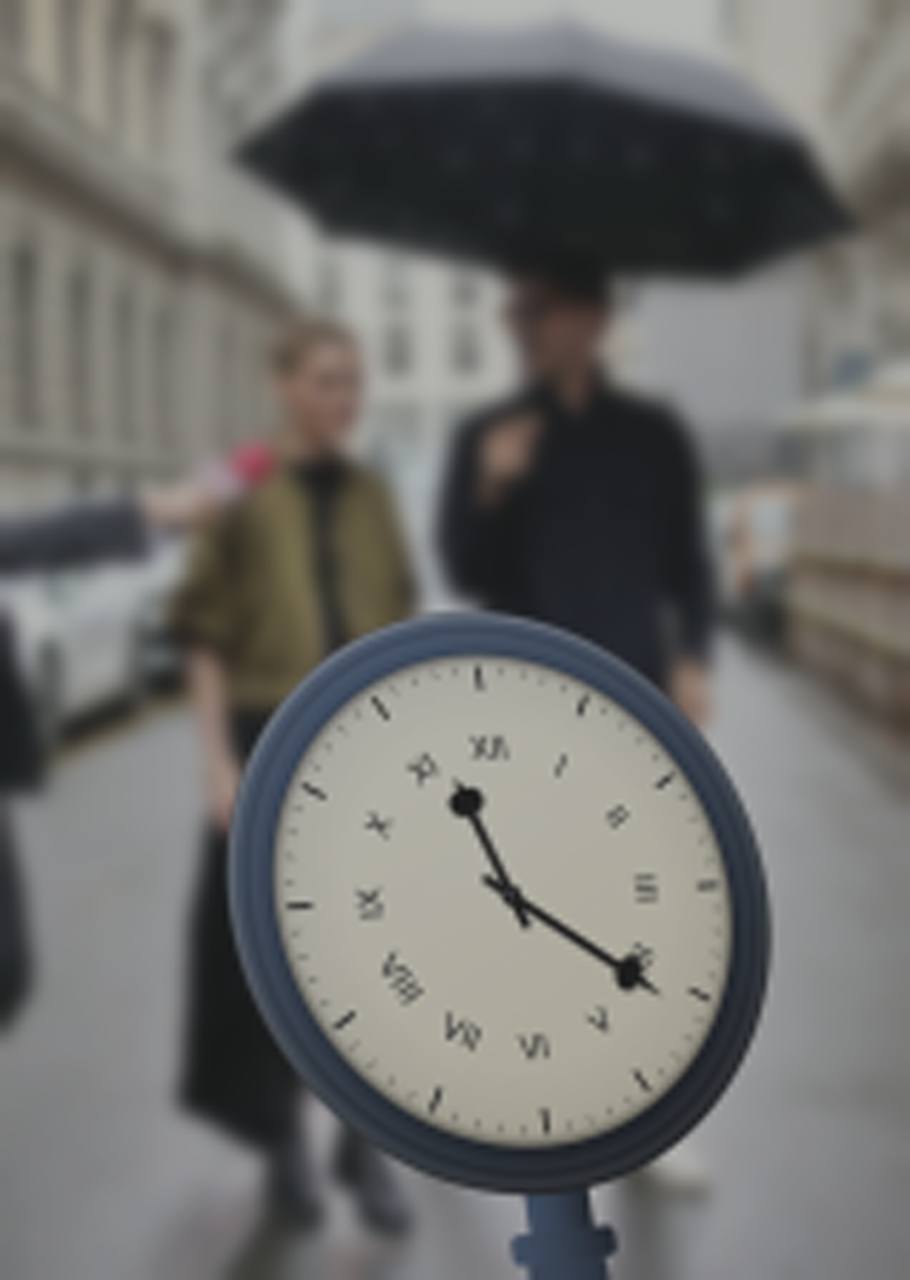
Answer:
11,21
